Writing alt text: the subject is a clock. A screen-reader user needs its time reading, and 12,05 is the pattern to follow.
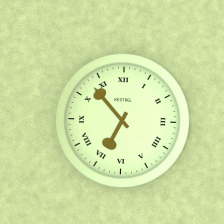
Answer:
6,53
